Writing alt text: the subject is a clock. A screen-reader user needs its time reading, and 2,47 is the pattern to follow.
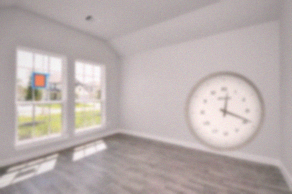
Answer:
12,19
